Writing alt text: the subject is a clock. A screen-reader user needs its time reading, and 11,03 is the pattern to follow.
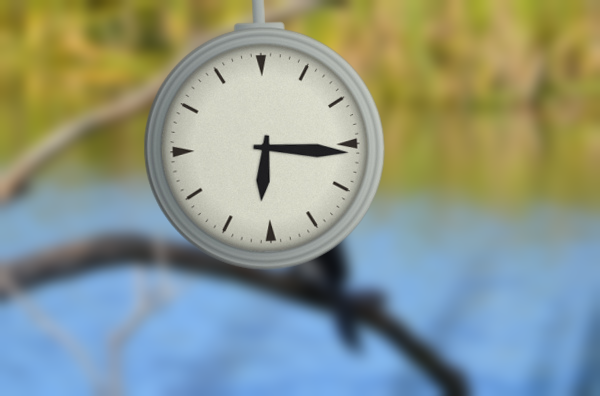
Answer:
6,16
